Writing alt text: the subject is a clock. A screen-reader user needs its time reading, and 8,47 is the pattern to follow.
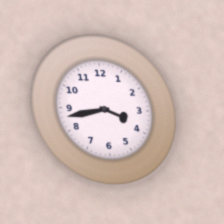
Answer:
3,43
